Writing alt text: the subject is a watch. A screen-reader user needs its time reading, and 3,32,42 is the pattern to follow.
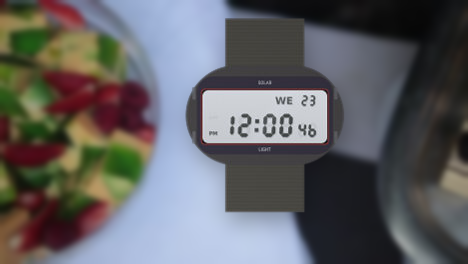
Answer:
12,00,46
